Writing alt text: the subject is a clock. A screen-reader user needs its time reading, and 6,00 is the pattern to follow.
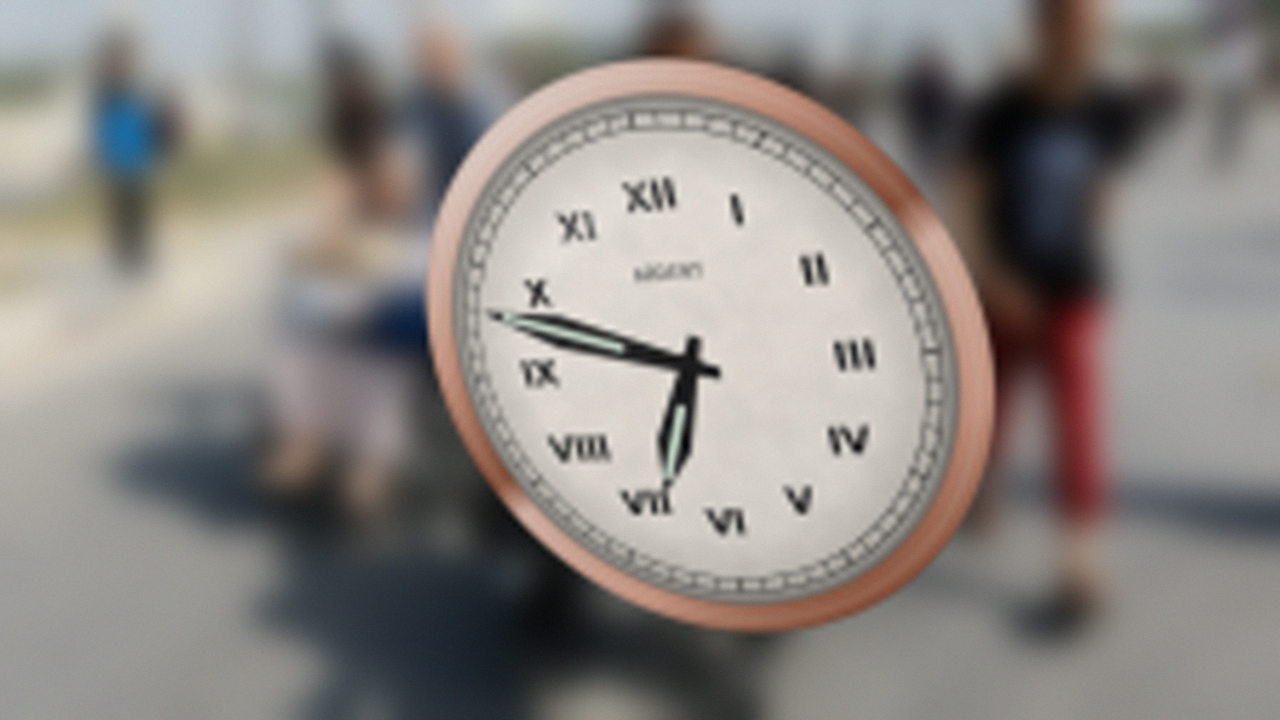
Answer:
6,48
